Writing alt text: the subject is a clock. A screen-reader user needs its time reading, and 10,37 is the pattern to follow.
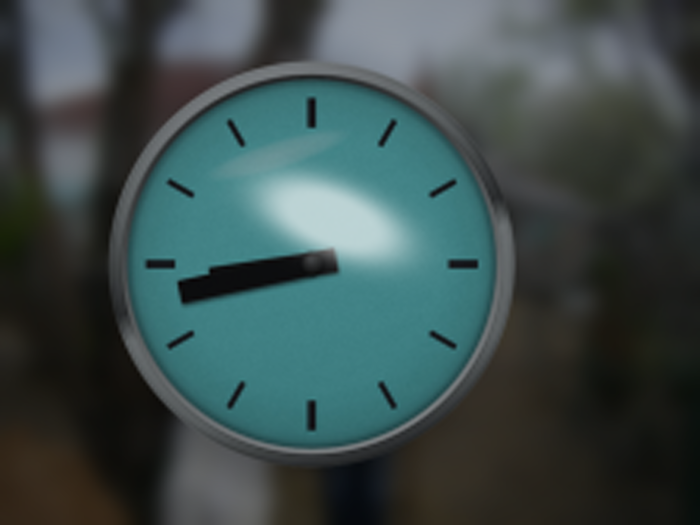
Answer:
8,43
